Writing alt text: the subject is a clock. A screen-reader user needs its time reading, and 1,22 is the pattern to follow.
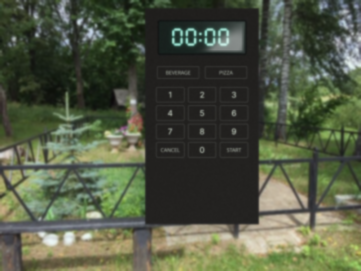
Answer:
0,00
